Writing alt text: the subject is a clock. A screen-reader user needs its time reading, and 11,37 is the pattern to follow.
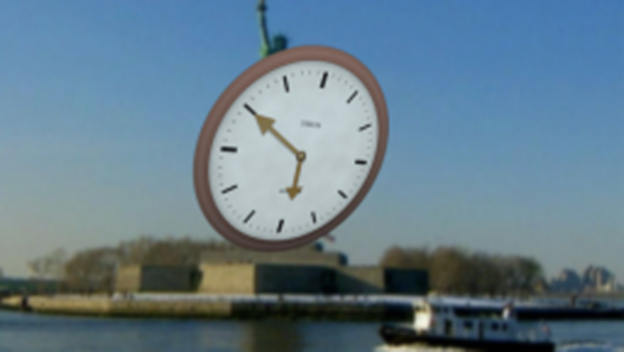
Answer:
5,50
